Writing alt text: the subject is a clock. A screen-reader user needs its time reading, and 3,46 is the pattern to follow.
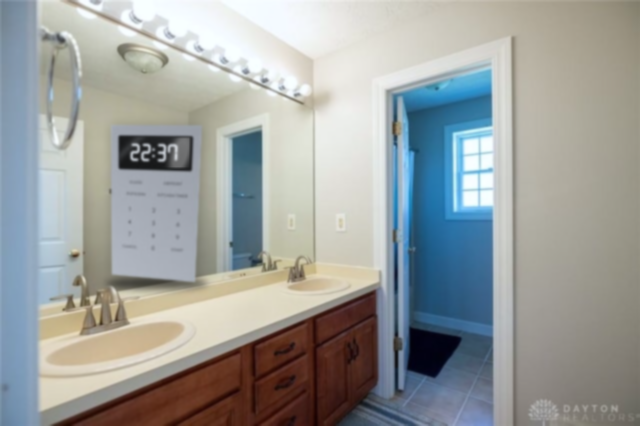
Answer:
22,37
